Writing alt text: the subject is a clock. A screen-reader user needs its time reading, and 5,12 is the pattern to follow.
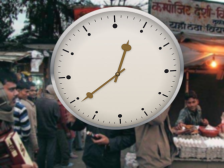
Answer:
12,39
